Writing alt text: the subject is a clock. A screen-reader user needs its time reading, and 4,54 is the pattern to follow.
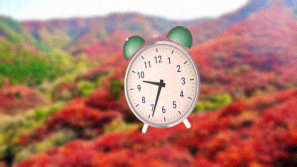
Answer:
9,34
